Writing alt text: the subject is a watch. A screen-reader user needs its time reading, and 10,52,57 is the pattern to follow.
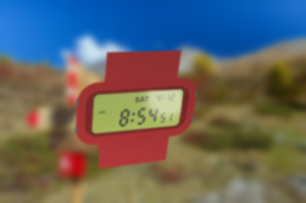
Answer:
8,54,51
